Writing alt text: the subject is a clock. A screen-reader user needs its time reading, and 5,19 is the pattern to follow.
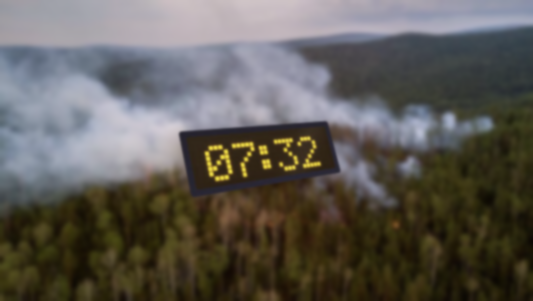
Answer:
7,32
